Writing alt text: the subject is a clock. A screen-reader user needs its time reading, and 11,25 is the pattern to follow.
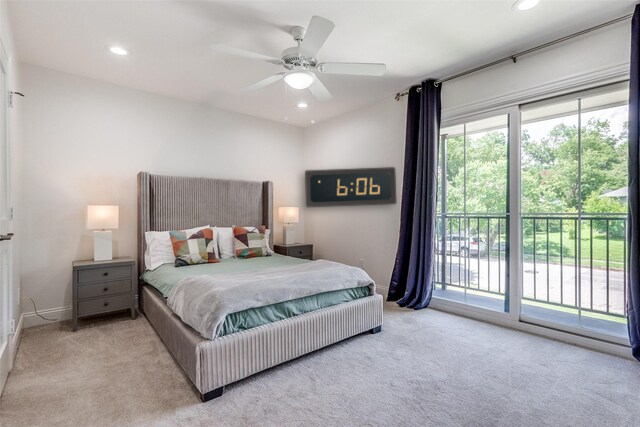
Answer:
6,06
